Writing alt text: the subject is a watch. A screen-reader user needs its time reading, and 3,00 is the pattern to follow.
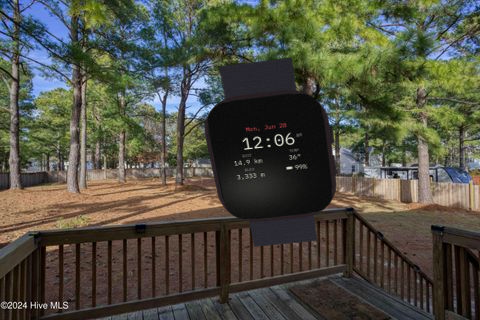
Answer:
12,06
